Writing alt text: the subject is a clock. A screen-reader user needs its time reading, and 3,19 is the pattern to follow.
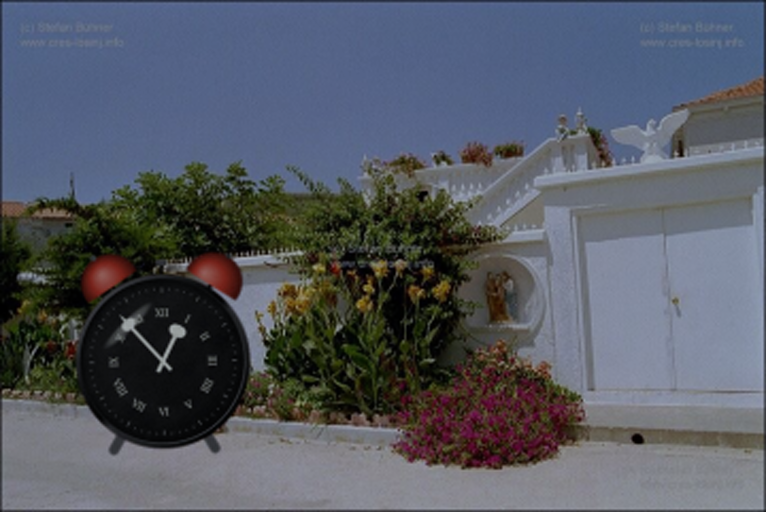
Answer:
12,53
